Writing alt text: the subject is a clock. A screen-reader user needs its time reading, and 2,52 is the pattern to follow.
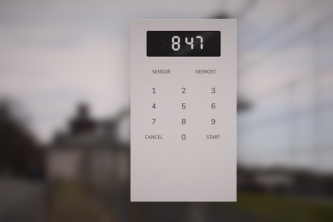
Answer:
8,47
